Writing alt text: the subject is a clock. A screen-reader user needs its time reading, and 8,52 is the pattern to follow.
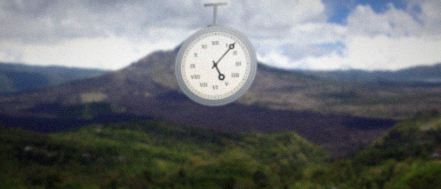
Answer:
5,07
